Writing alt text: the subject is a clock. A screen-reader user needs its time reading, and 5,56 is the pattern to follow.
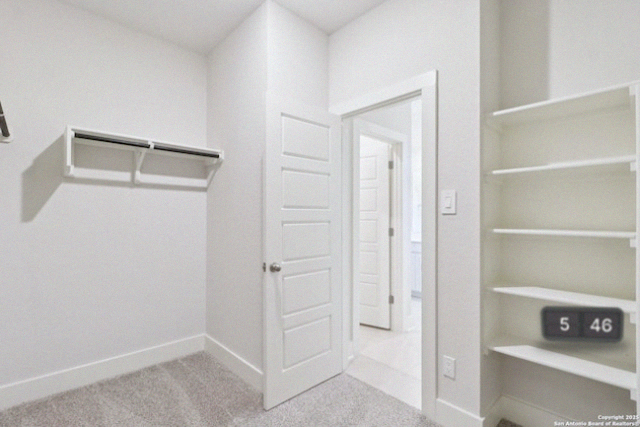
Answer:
5,46
